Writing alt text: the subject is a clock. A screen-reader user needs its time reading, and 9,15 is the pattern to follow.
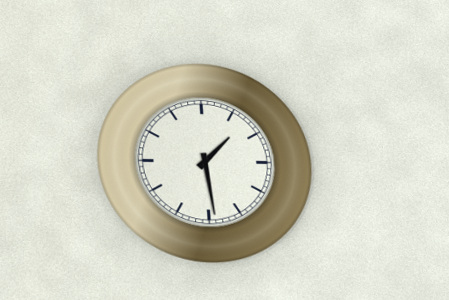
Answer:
1,29
